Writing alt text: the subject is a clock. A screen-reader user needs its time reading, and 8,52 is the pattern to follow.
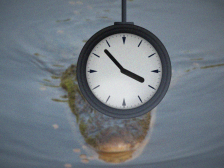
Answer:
3,53
